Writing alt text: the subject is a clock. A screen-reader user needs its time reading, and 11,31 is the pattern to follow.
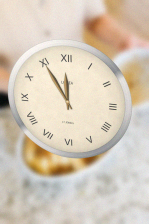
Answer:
11,55
